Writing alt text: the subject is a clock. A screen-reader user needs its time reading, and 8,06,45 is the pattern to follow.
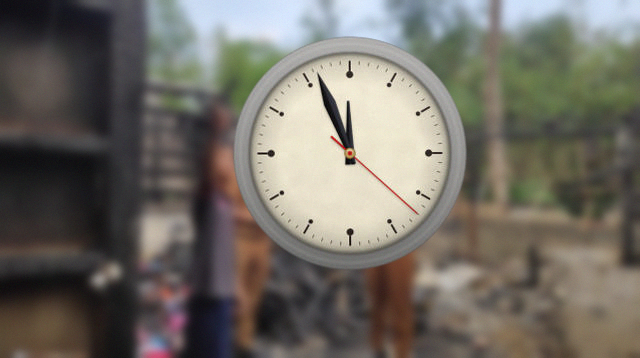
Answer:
11,56,22
